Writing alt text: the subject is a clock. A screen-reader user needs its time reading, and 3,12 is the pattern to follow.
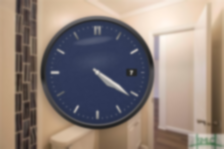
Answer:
4,21
